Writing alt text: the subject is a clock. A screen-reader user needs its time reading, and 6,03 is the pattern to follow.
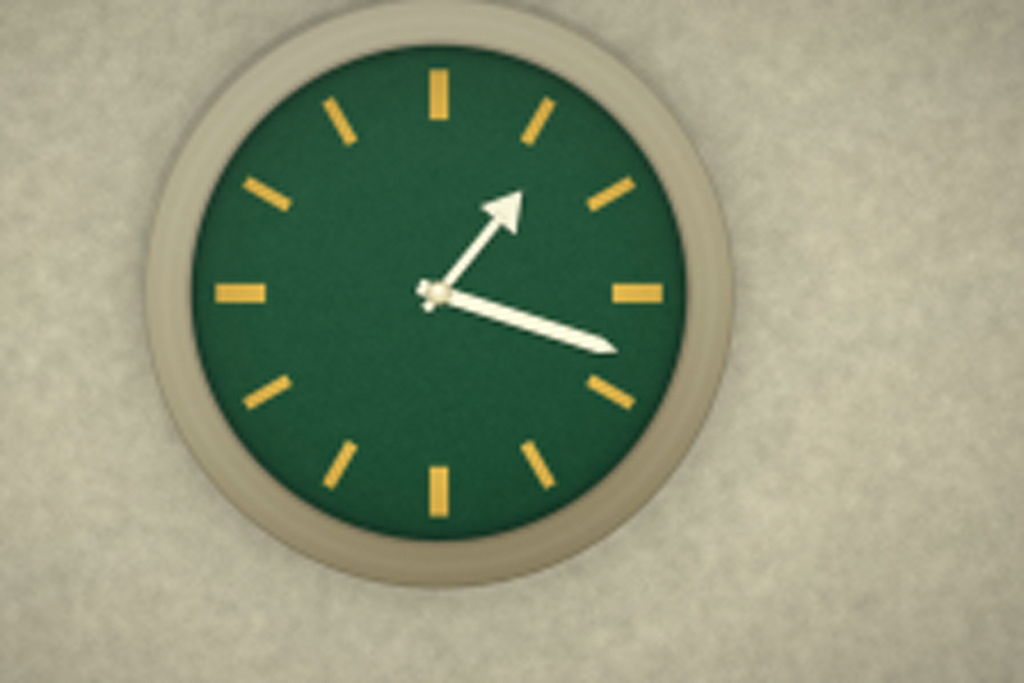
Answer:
1,18
